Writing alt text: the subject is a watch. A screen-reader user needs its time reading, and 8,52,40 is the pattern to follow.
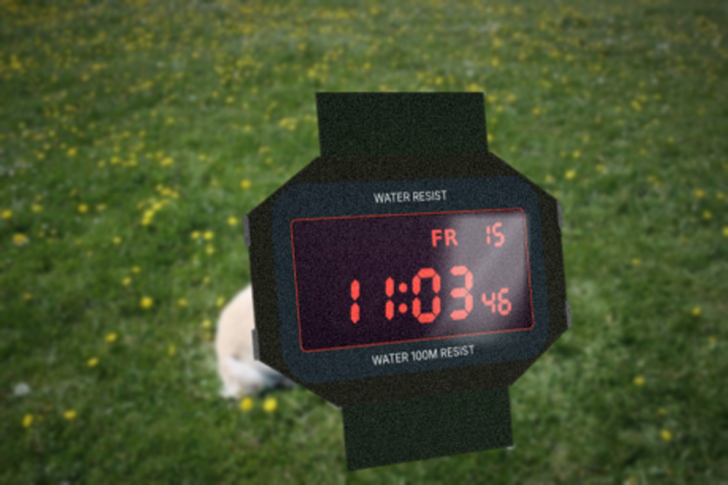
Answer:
11,03,46
